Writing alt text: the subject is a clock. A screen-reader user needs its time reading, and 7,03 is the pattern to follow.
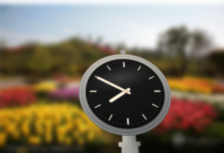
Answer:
7,50
